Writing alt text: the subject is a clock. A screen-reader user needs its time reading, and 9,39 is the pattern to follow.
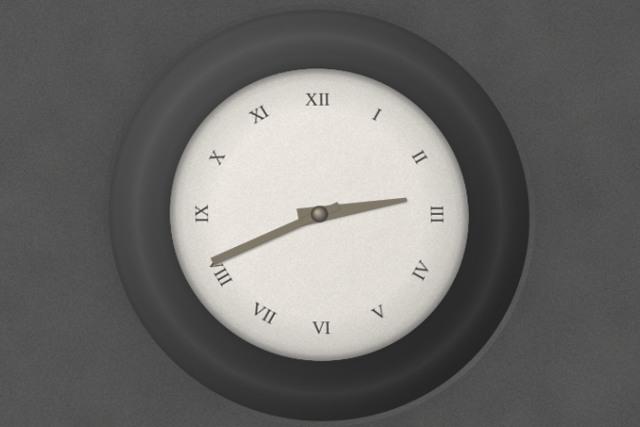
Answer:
2,41
